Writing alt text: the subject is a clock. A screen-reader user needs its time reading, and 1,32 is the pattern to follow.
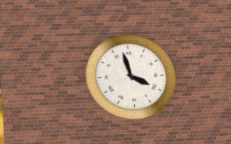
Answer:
3,58
